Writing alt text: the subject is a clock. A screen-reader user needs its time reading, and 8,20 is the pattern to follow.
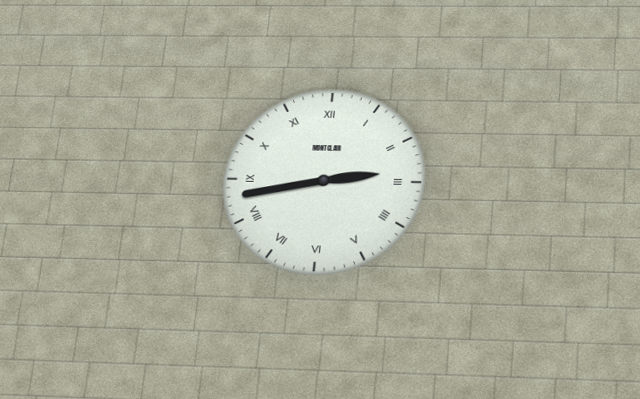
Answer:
2,43
